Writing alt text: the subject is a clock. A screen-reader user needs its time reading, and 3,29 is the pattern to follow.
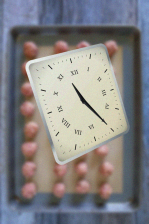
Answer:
11,25
